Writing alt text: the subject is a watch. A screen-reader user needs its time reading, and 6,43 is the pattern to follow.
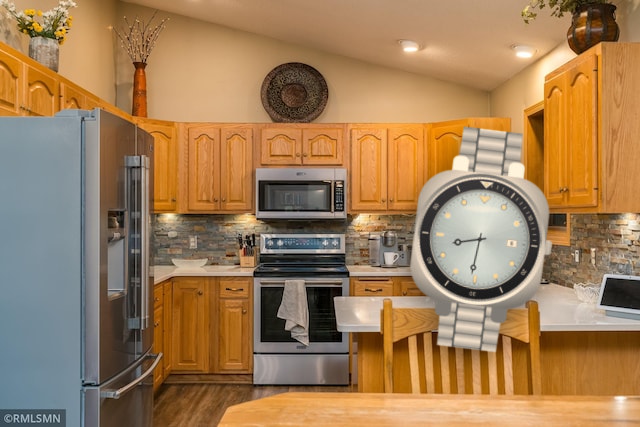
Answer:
8,31
